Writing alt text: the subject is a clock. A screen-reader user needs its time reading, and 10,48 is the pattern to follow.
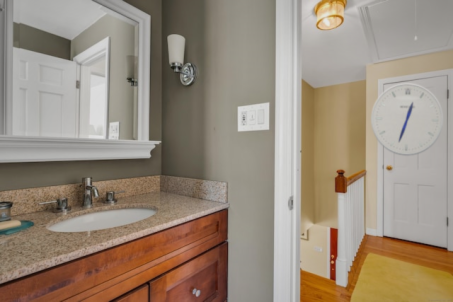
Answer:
12,33
